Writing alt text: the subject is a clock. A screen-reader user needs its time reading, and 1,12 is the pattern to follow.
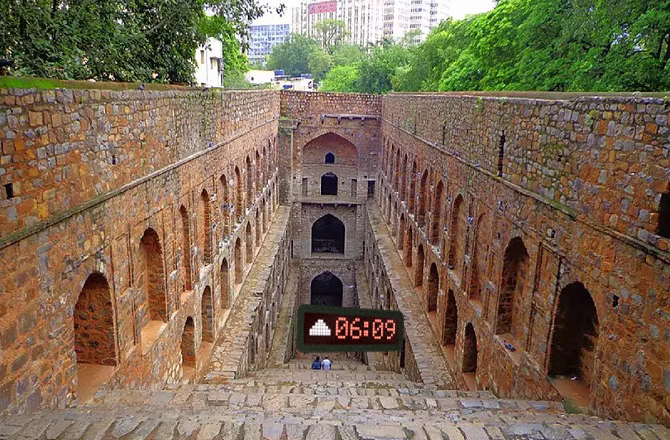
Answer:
6,09
